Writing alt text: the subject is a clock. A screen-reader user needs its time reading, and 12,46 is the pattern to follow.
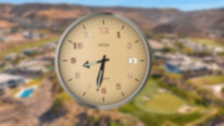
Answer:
8,32
